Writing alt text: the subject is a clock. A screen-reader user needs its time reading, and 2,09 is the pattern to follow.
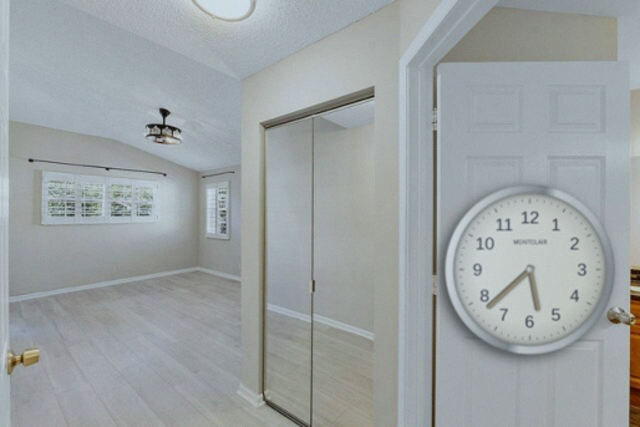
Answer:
5,38
